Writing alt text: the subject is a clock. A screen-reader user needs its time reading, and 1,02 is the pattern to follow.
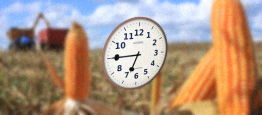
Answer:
6,45
